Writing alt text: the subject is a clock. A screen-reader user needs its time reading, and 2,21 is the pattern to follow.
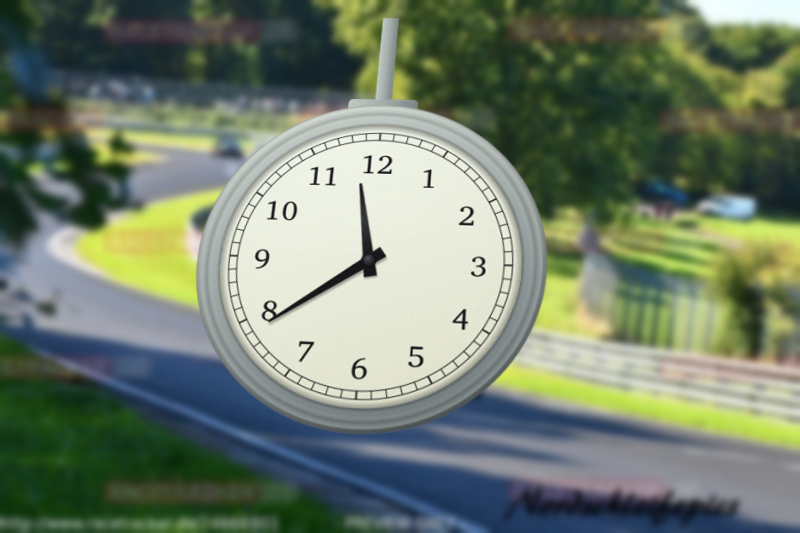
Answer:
11,39
